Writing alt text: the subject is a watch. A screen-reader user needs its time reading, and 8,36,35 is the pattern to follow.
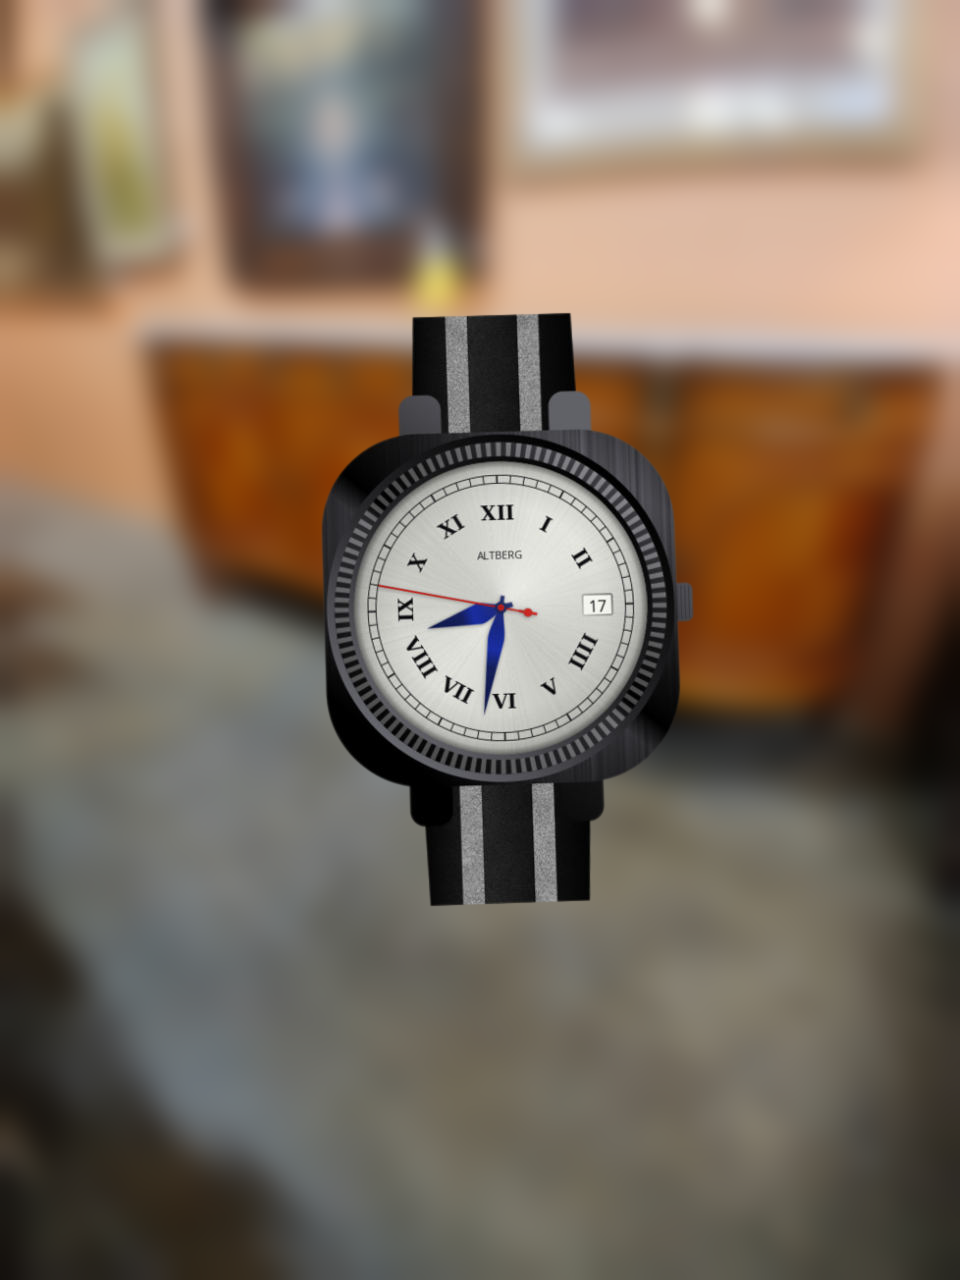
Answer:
8,31,47
